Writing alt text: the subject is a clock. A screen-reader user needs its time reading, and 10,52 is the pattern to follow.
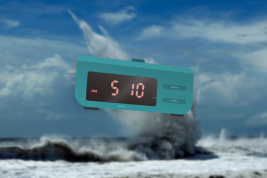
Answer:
5,10
